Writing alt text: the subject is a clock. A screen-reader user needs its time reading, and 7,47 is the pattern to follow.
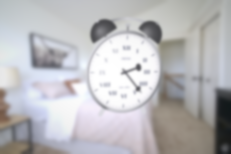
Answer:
2,23
